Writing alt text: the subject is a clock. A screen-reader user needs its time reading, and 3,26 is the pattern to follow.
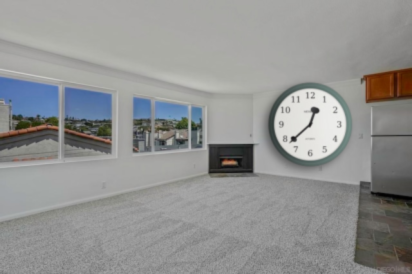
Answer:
12,38
